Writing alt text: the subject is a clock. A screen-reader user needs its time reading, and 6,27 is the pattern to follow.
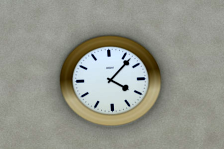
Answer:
4,07
